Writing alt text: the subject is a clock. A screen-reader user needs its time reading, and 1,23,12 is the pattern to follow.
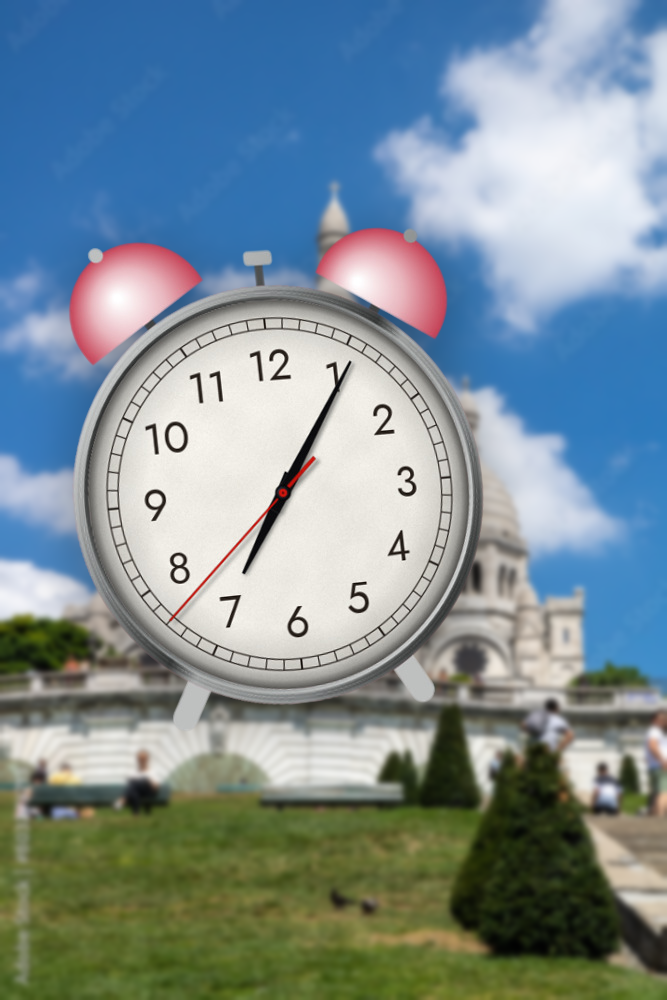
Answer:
7,05,38
